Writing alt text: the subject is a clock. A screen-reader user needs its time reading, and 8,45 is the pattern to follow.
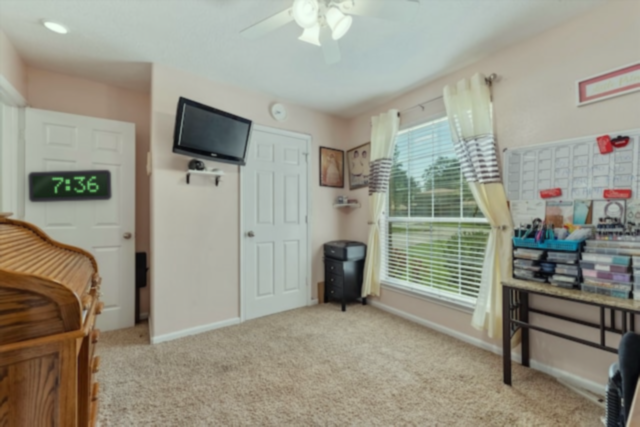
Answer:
7,36
